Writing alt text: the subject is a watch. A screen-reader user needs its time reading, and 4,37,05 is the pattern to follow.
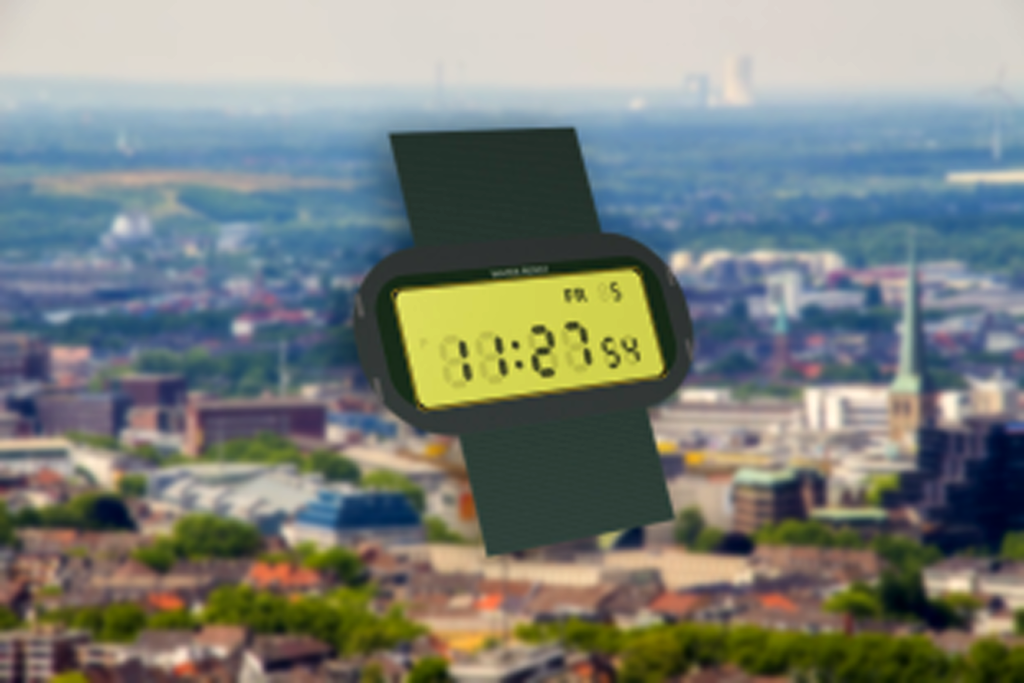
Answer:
11,27,54
